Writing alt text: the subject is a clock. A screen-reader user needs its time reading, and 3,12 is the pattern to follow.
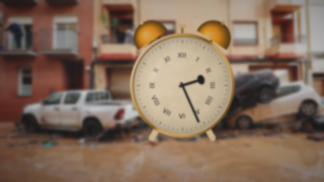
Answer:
2,26
